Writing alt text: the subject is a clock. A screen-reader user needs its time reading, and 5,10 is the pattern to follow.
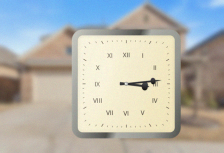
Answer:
3,14
